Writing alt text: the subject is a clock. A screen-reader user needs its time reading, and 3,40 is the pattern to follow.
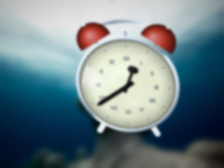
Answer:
12,39
